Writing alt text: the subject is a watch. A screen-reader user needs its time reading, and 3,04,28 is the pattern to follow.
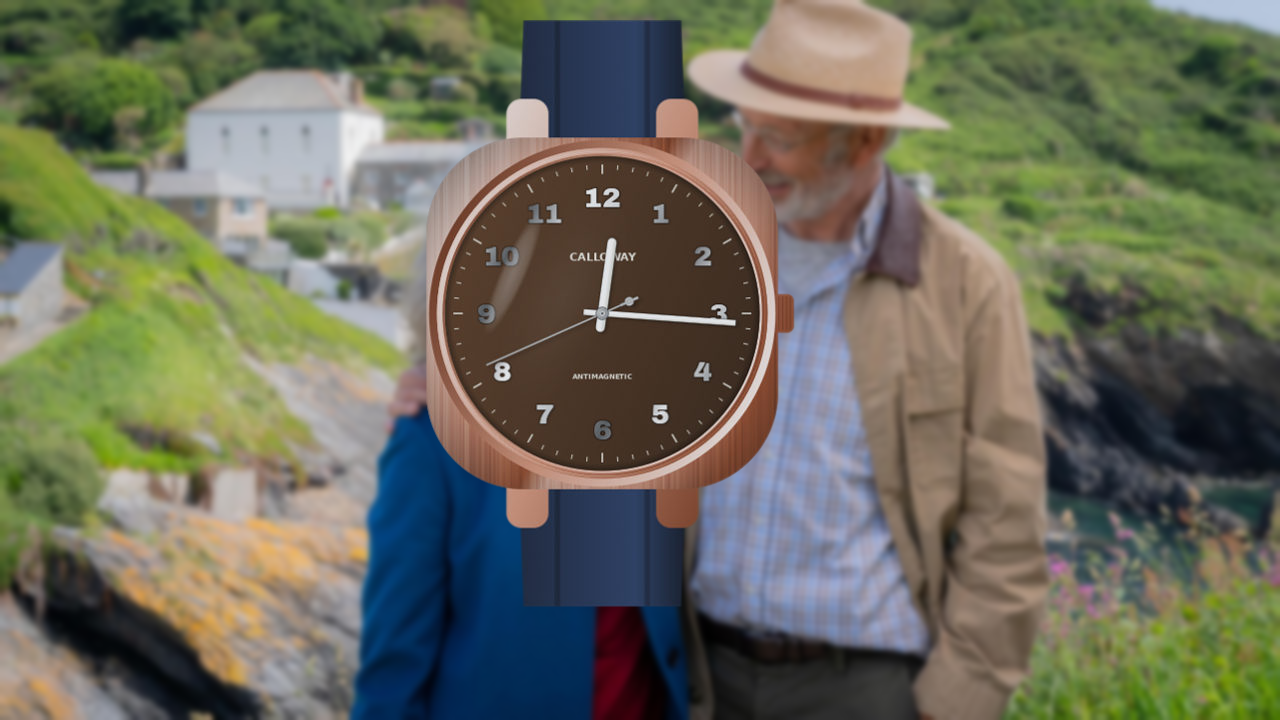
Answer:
12,15,41
